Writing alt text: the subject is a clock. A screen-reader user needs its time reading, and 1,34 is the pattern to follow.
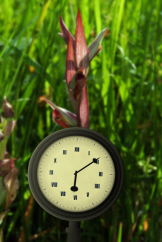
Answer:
6,09
